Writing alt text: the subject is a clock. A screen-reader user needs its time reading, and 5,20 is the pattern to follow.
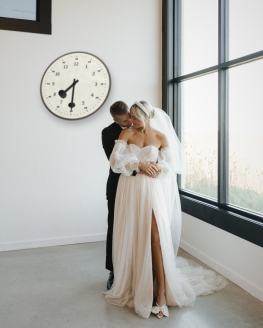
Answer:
7,30
